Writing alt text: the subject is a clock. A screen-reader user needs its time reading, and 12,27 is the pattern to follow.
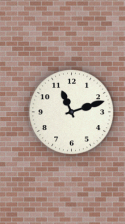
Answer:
11,12
